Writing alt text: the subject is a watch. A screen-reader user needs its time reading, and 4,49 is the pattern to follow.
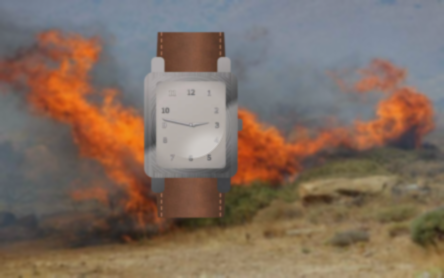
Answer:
2,47
